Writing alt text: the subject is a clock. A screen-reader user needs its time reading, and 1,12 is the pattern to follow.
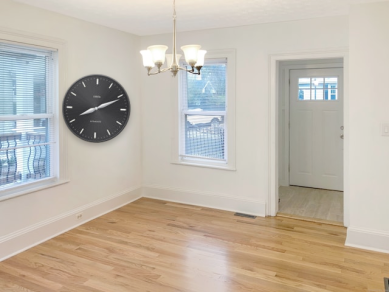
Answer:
8,11
